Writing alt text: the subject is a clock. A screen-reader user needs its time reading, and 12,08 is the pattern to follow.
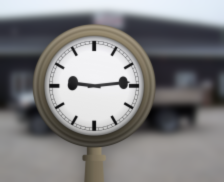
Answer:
9,14
